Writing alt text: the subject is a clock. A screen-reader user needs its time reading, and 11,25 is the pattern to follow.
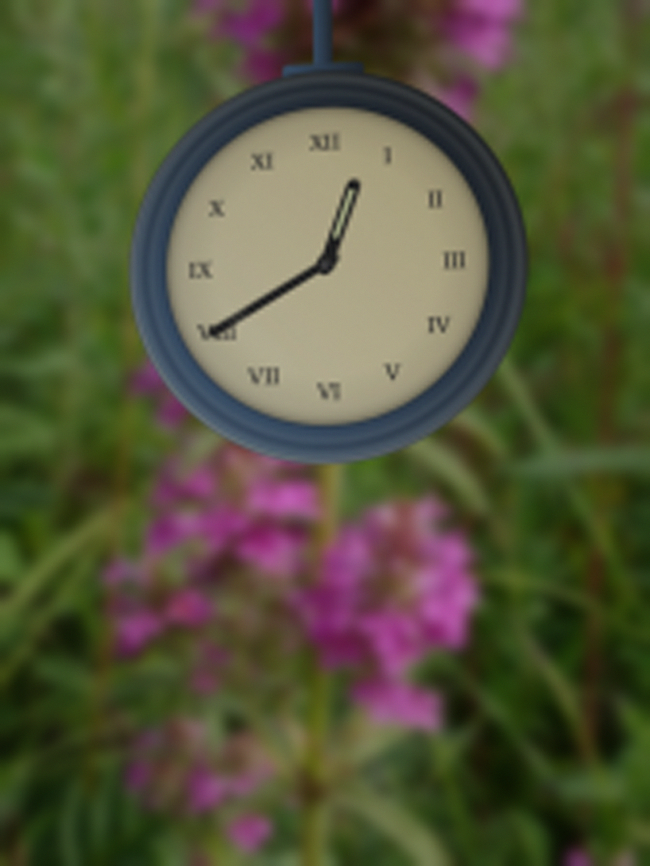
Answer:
12,40
